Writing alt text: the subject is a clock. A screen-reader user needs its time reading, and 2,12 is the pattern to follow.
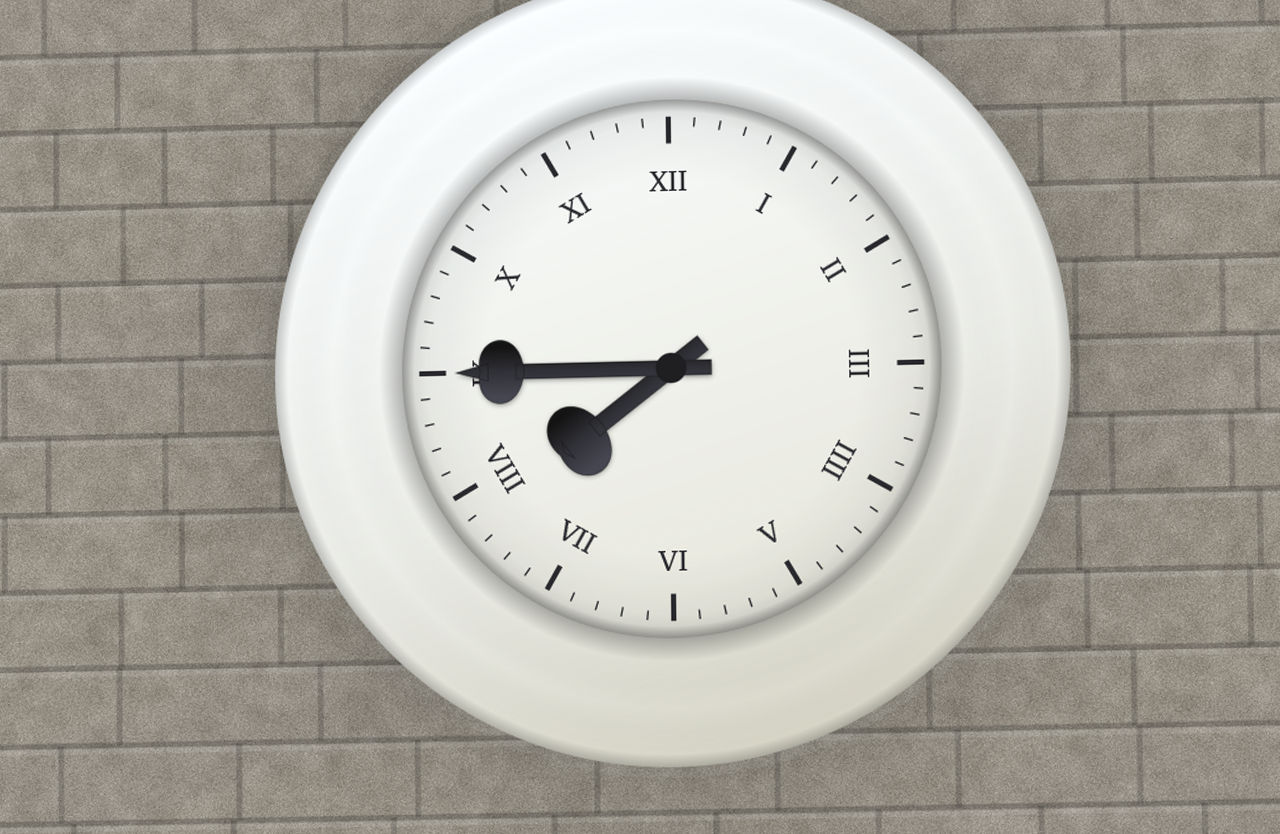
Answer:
7,45
